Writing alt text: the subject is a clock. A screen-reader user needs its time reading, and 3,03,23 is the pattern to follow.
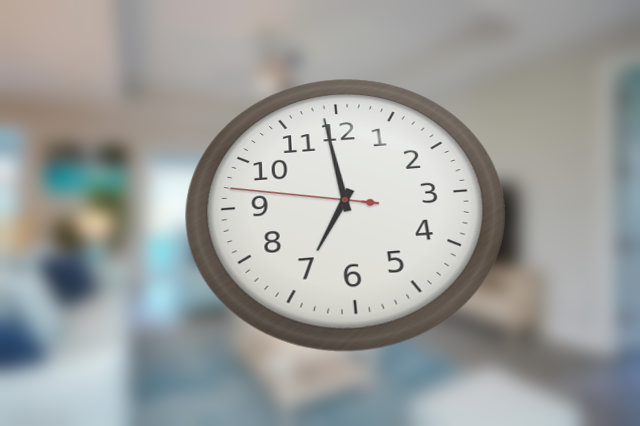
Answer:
6,58,47
